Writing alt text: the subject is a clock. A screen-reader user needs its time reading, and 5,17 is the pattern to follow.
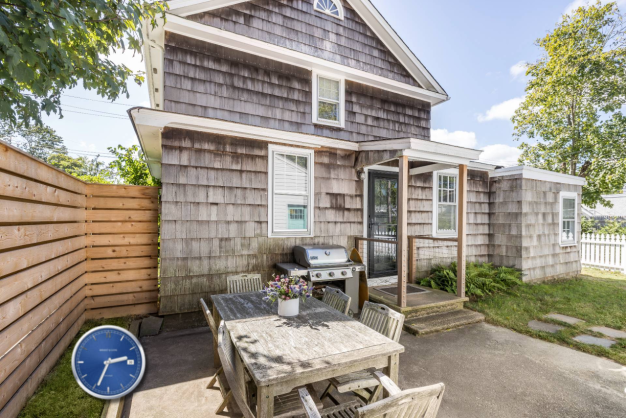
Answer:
2,34
